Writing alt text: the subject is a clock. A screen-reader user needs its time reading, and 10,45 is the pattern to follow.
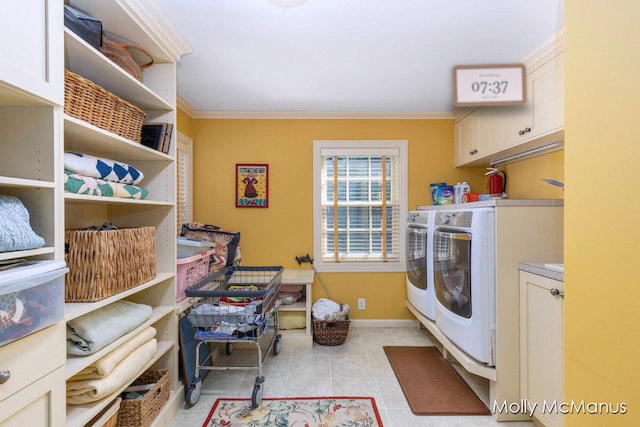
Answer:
7,37
